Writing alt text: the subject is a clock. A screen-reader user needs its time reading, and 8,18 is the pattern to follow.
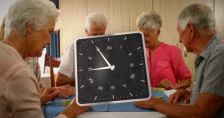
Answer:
8,55
